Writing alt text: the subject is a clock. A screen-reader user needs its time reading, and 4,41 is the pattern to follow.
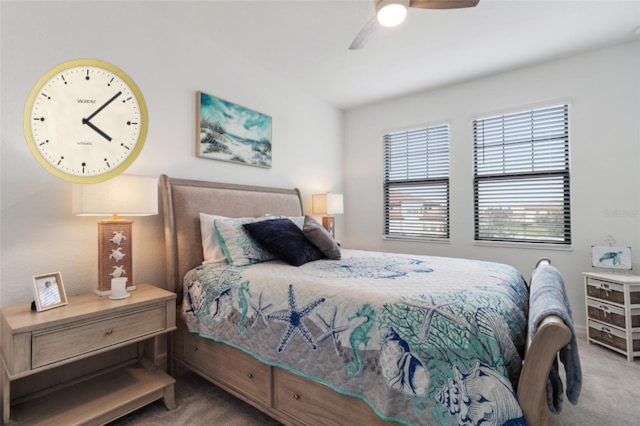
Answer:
4,08
